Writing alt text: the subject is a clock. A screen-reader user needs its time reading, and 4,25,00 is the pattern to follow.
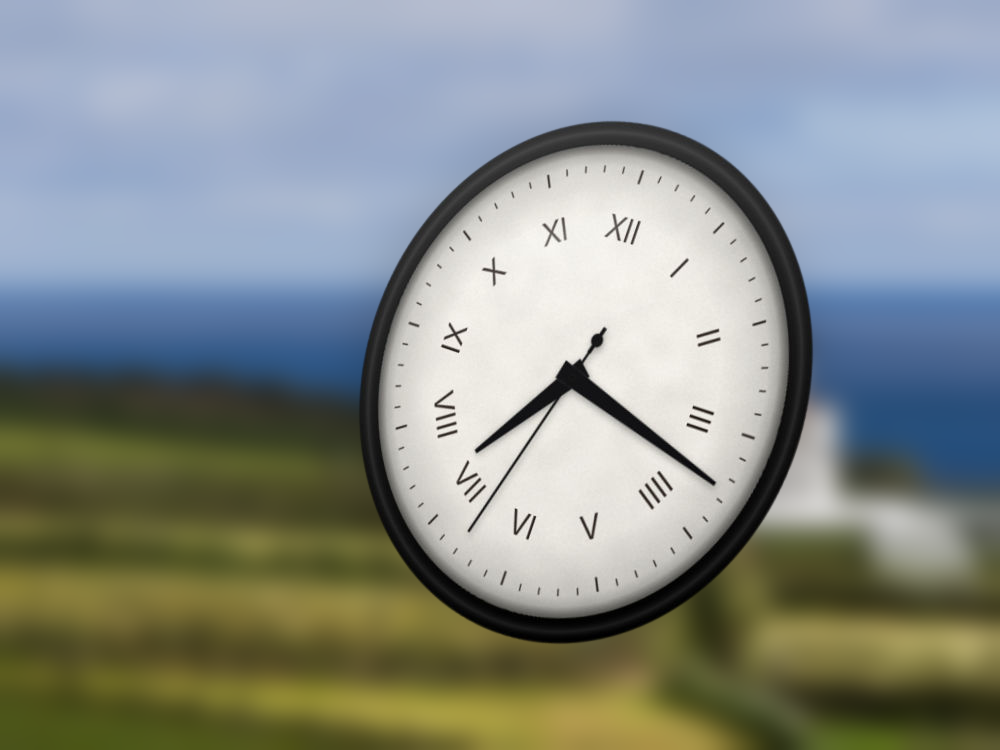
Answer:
7,17,33
